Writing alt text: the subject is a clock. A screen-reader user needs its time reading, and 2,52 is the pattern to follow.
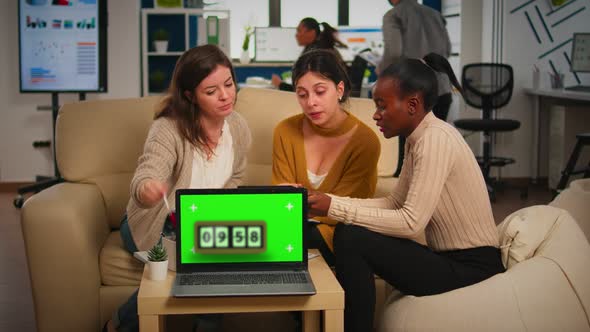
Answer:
9,58
